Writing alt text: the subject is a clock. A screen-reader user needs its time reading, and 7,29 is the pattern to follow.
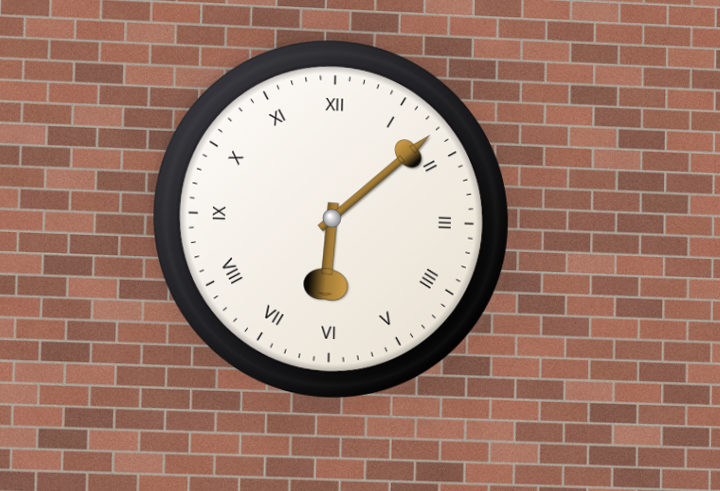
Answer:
6,08
